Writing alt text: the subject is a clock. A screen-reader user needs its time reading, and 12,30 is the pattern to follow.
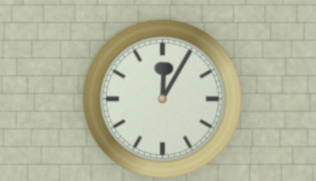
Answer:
12,05
